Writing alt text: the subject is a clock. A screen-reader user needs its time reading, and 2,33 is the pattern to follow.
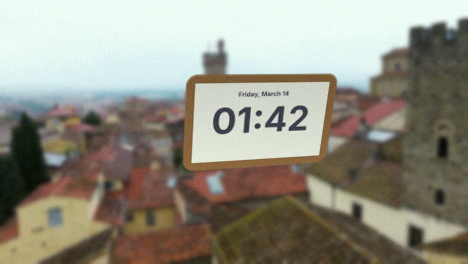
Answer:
1,42
